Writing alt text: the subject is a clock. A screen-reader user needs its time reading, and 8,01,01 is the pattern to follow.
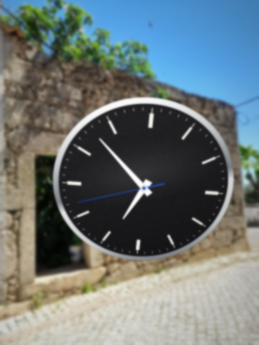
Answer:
6,52,42
